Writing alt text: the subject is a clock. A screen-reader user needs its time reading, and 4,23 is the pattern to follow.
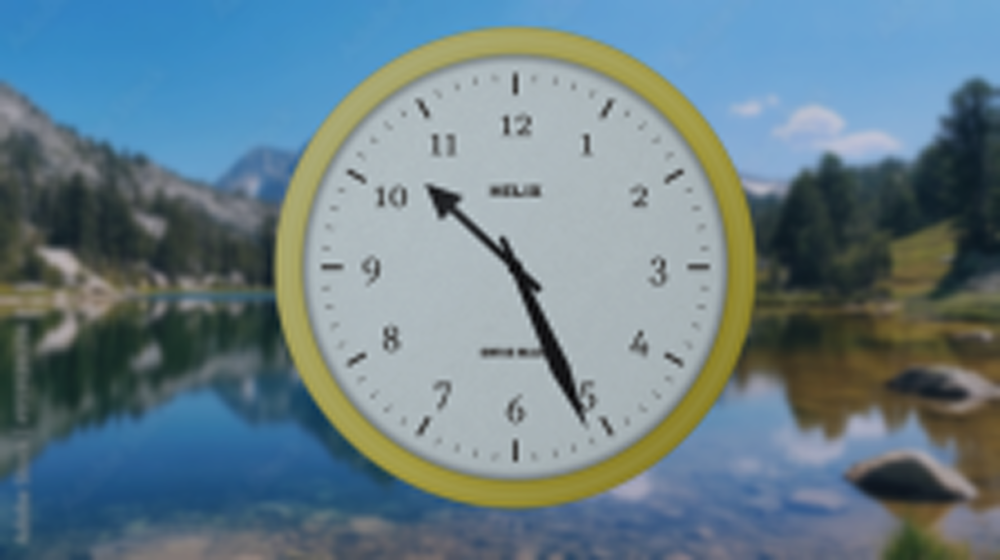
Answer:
10,26
